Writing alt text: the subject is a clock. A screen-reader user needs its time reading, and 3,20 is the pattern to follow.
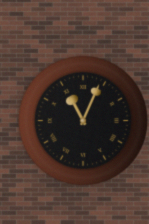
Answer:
11,04
